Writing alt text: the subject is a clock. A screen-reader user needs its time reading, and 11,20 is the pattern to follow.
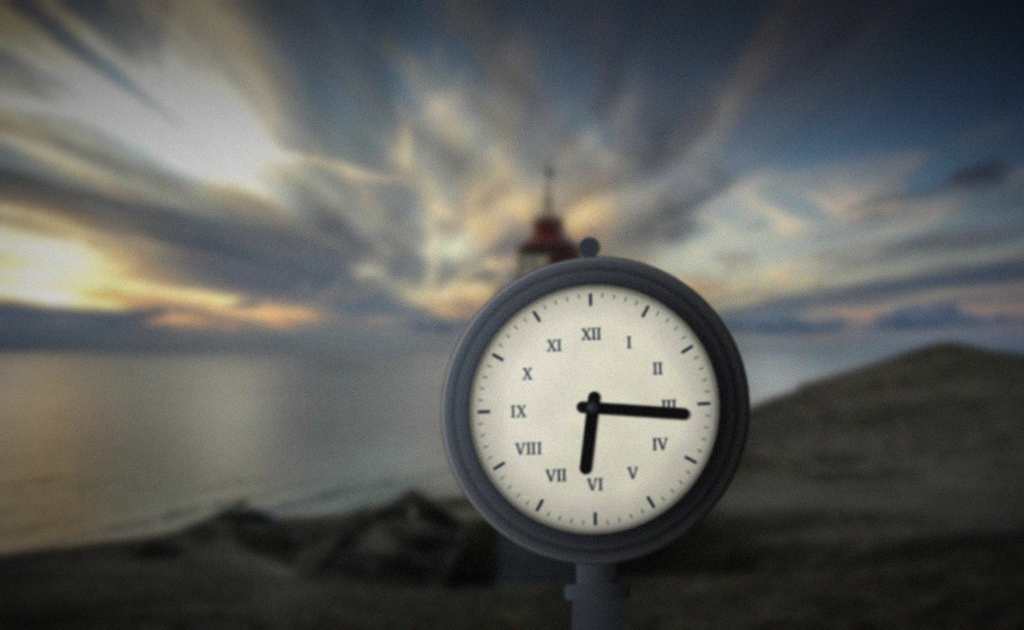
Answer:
6,16
